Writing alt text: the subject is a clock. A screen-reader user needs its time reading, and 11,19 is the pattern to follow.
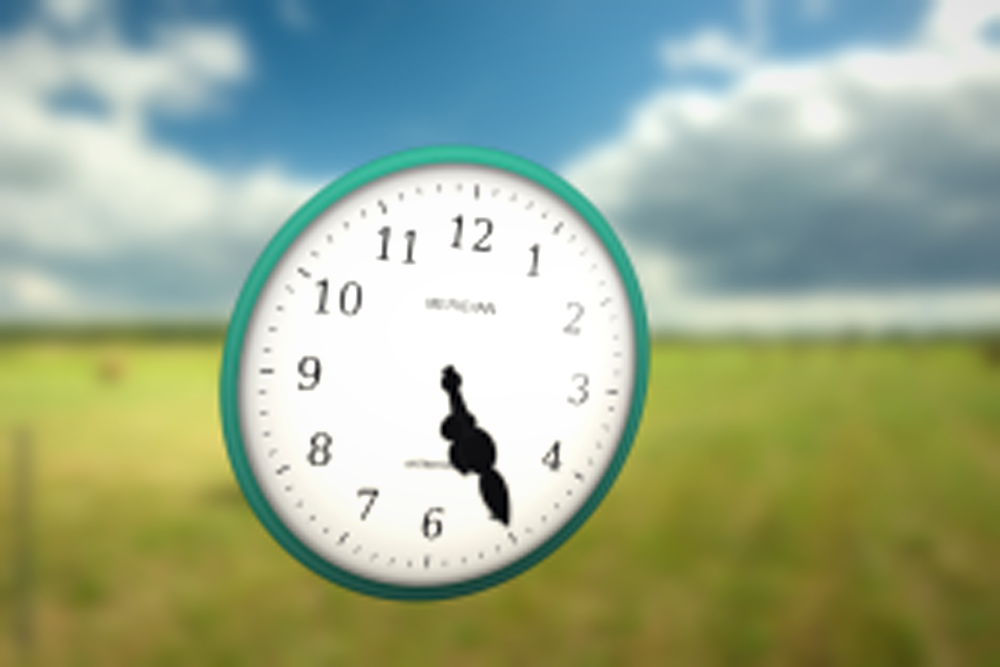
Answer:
5,25
